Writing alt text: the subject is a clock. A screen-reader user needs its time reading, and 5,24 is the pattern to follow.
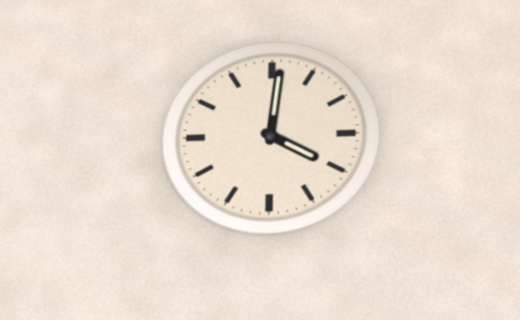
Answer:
4,01
